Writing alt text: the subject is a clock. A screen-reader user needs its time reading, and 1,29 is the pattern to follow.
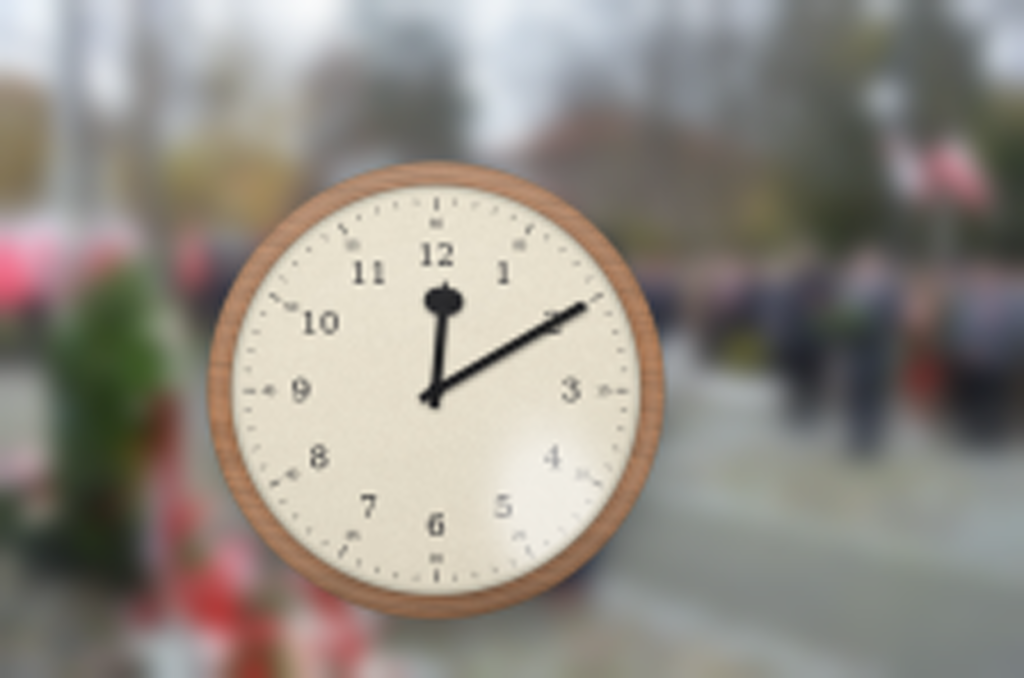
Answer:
12,10
